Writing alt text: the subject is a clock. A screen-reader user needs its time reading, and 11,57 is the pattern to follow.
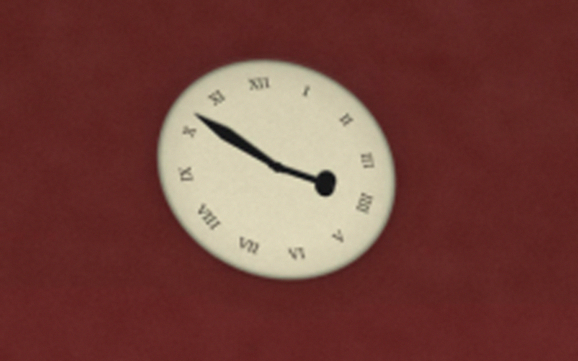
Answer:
3,52
